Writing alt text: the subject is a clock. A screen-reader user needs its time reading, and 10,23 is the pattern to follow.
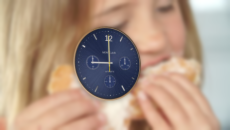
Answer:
9,00
